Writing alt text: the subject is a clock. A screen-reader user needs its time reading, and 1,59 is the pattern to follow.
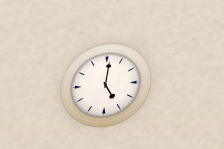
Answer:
5,01
